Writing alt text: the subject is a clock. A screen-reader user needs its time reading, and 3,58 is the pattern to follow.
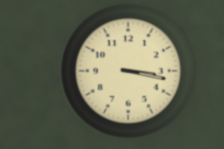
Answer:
3,17
